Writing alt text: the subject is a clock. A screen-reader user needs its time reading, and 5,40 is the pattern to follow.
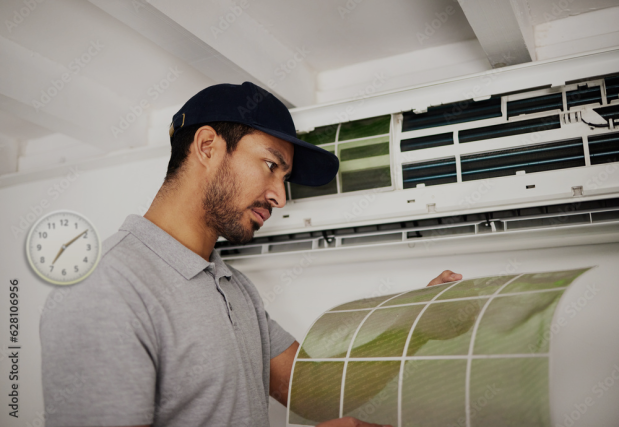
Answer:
7,09
